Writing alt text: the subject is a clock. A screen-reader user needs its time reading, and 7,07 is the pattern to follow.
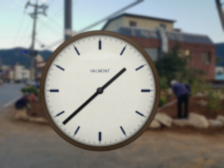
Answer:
1,38
